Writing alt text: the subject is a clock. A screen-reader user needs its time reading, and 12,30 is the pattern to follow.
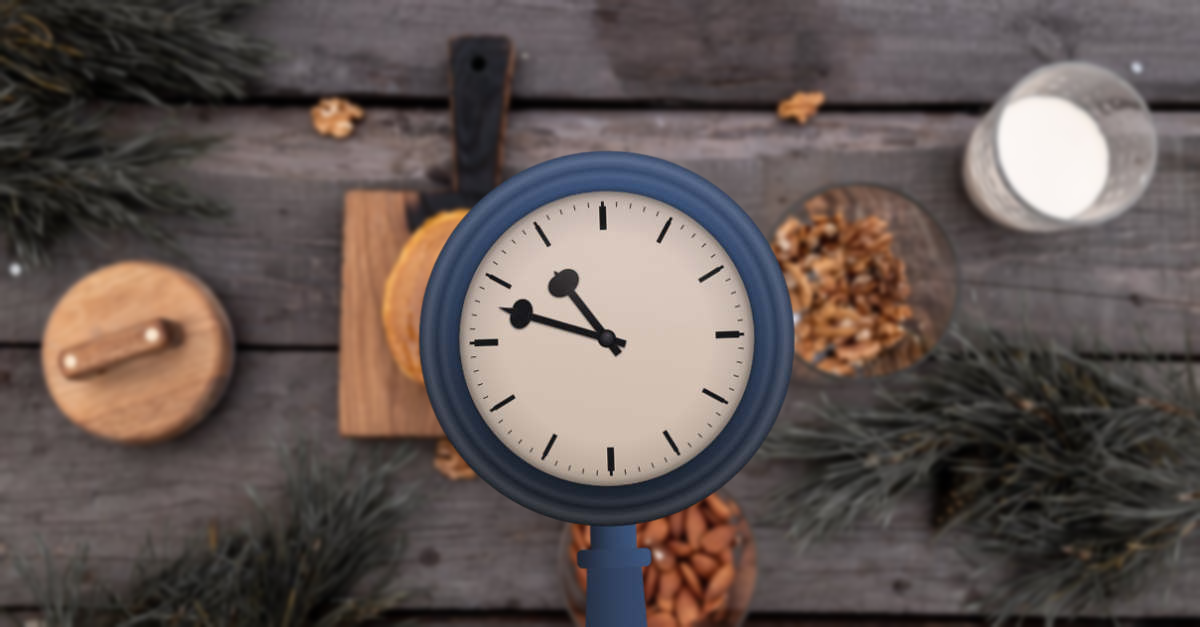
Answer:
10,48
